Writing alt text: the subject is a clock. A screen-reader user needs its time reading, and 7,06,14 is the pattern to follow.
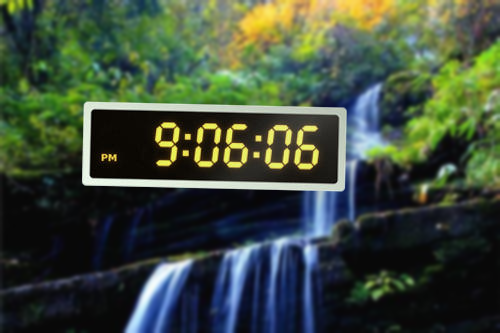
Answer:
9,06,06
